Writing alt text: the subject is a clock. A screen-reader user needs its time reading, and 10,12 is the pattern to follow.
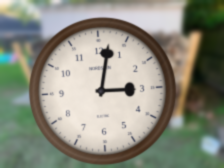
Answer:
3,02
